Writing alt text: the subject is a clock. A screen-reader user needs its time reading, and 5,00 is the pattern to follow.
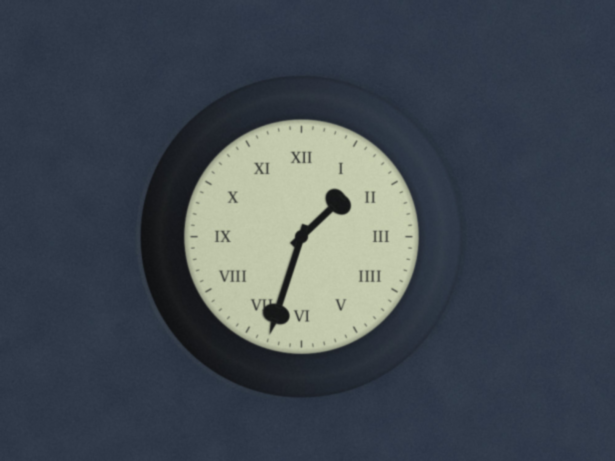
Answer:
1,33
